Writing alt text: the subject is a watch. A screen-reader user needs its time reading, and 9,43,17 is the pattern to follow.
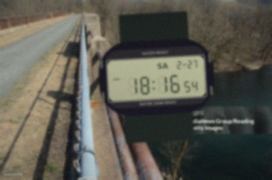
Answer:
18,16,54
